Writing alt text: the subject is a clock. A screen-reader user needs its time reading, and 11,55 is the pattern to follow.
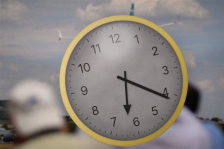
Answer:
6,21
